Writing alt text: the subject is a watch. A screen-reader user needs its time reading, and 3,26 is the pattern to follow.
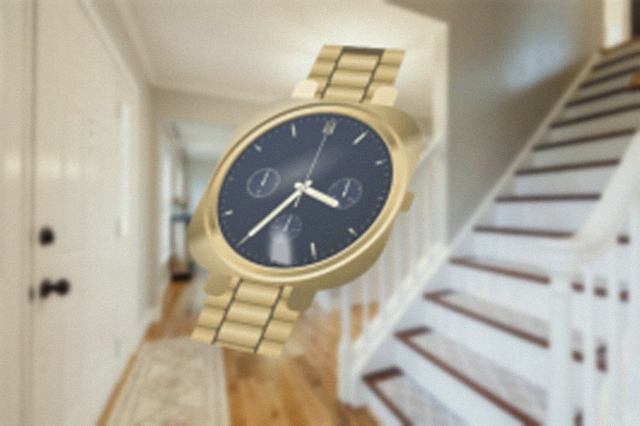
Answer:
3,35
